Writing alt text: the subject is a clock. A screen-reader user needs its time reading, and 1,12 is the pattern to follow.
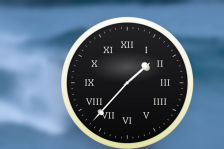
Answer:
1,37
